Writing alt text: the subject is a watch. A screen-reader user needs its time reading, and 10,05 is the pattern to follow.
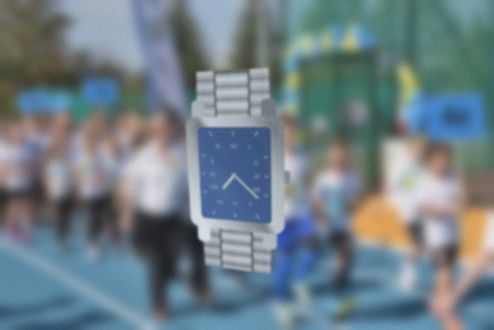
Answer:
7,22
